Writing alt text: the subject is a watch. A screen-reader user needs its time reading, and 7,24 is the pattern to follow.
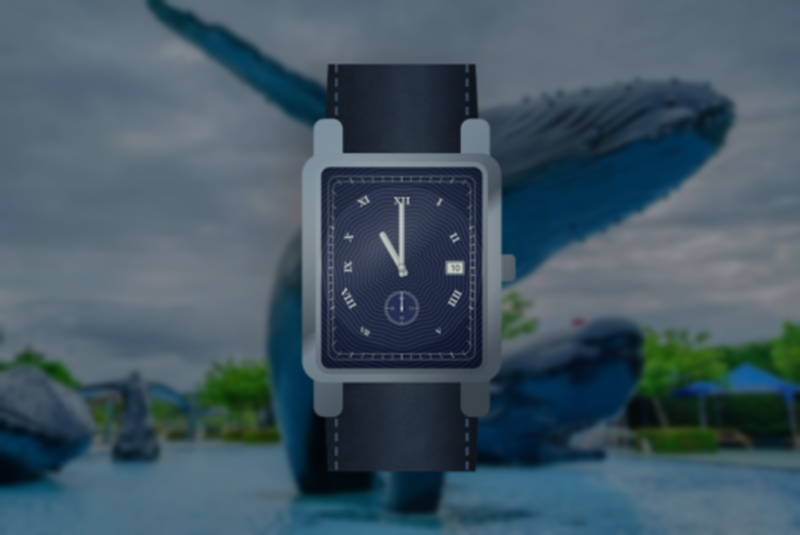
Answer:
11,00
